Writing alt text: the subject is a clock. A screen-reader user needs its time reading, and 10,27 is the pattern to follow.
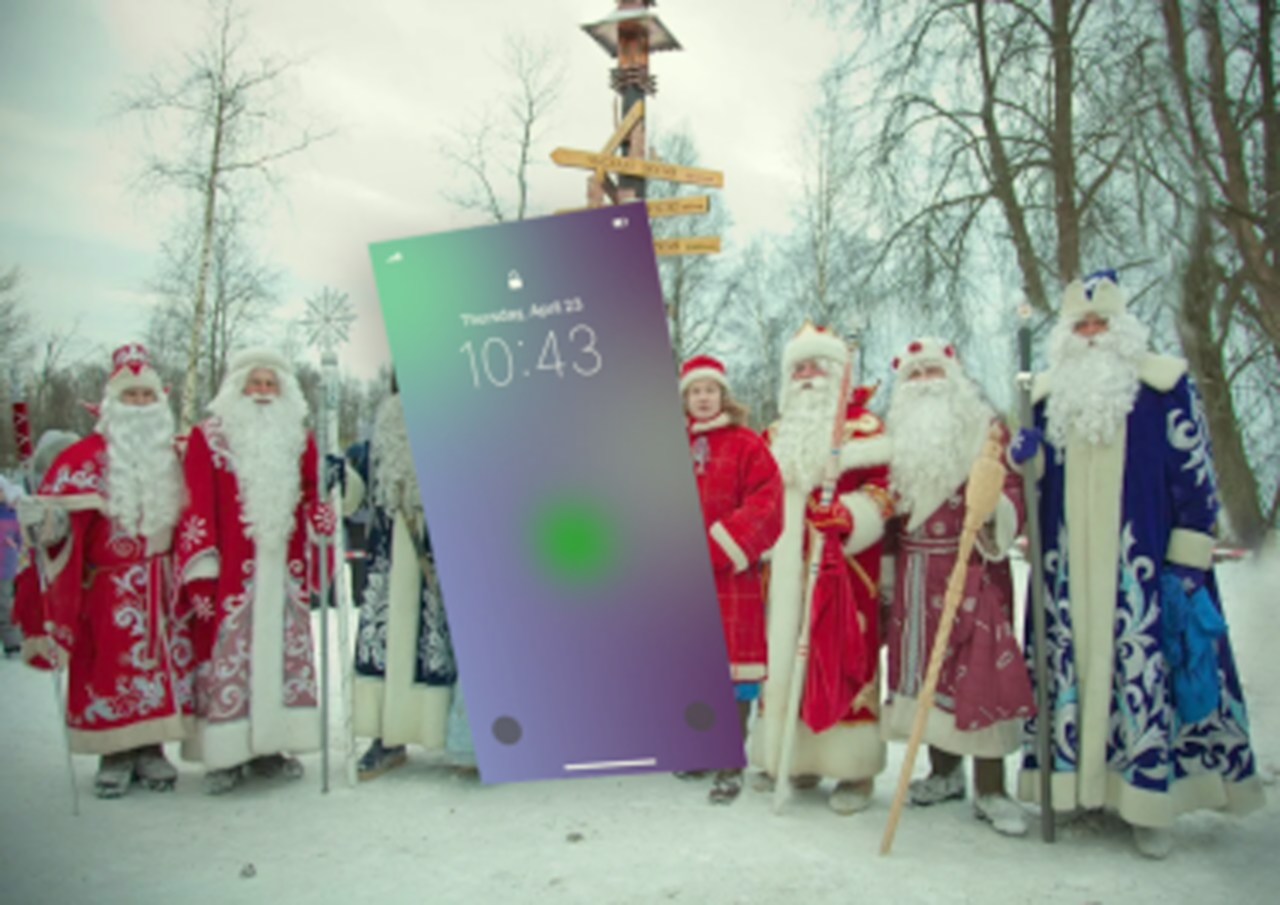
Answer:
10,43
